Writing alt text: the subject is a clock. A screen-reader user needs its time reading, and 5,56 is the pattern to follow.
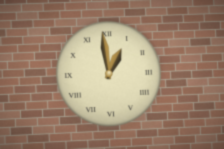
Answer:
12,59
